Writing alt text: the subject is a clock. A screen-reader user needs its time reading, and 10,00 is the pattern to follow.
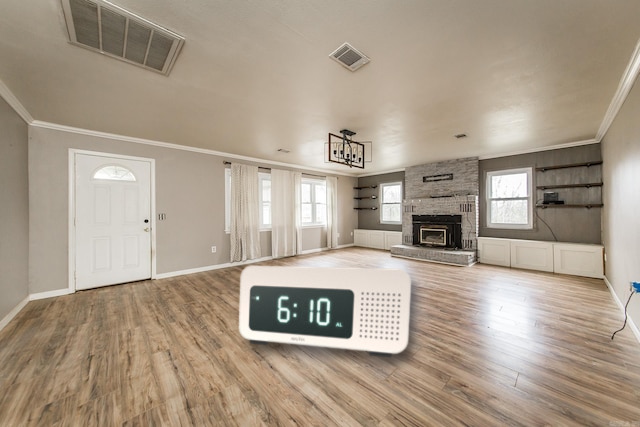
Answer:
6,10
